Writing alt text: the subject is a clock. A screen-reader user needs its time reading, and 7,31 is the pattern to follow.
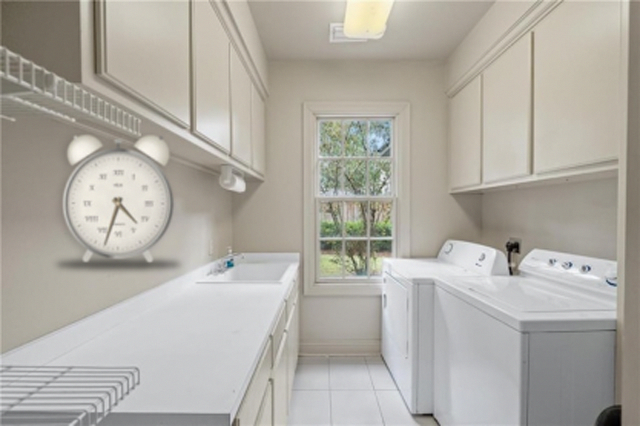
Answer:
4,33
